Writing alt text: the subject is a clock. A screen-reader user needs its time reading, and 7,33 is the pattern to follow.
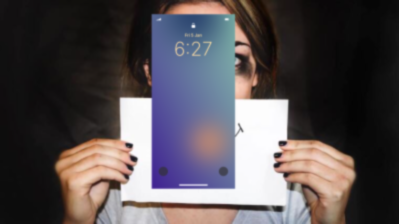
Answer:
6,27
